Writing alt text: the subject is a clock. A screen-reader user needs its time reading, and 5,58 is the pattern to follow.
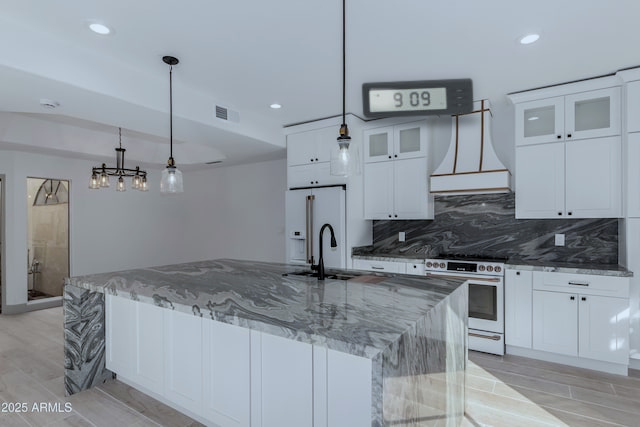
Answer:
9,09
